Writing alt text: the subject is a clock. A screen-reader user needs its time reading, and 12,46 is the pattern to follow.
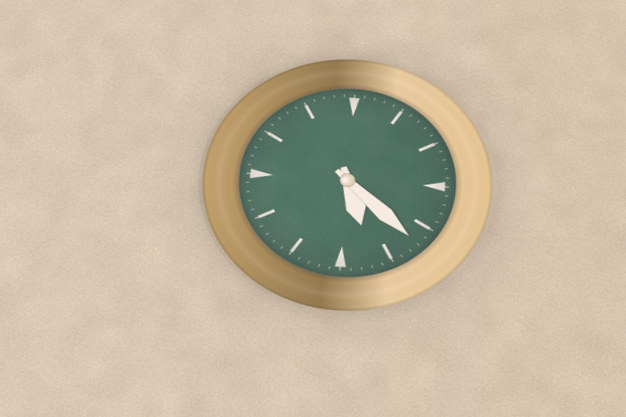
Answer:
5,22
